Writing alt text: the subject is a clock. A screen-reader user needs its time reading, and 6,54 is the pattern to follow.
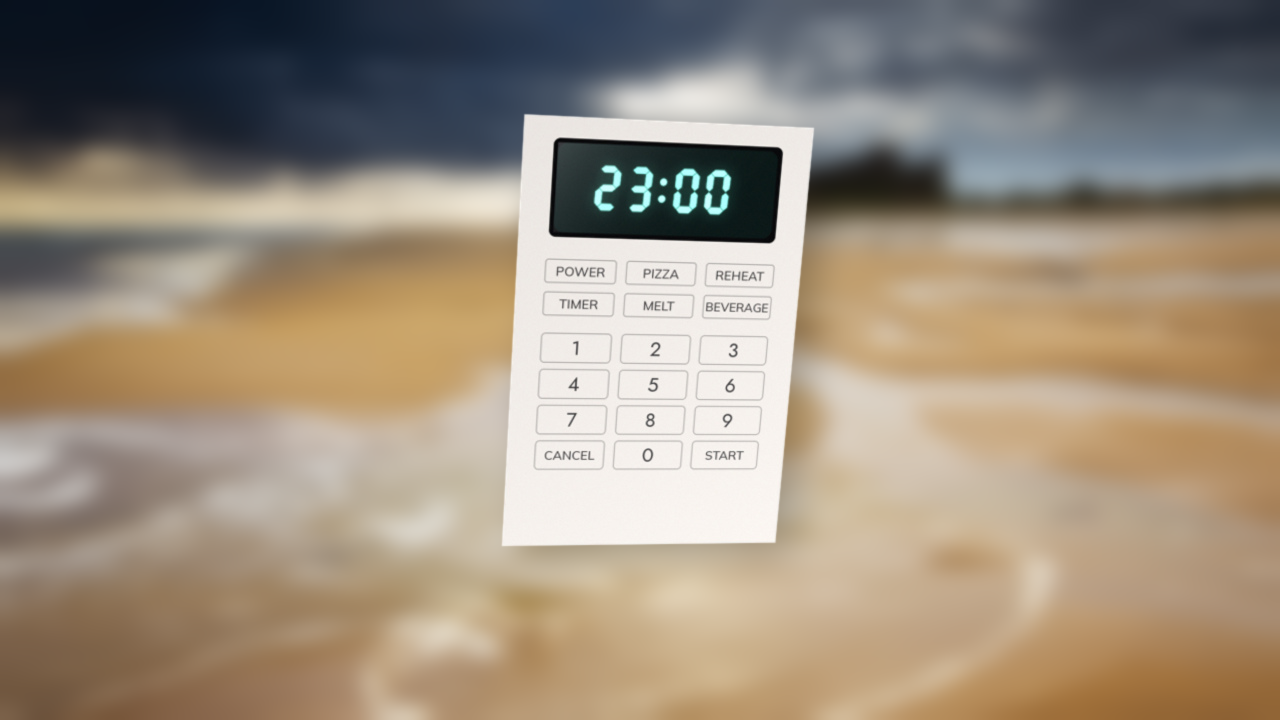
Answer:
23,00
